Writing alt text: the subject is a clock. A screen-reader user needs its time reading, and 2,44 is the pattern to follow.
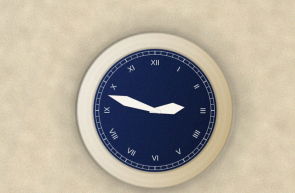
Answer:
2,48
